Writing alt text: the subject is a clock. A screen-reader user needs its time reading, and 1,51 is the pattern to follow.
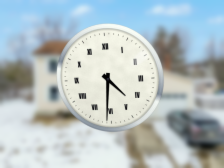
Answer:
4,31
